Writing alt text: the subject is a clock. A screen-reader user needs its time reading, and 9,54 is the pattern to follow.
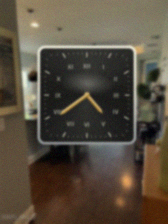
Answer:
4,39
